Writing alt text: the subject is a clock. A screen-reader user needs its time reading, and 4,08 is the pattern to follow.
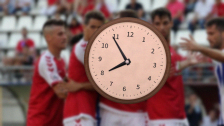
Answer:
7,54
